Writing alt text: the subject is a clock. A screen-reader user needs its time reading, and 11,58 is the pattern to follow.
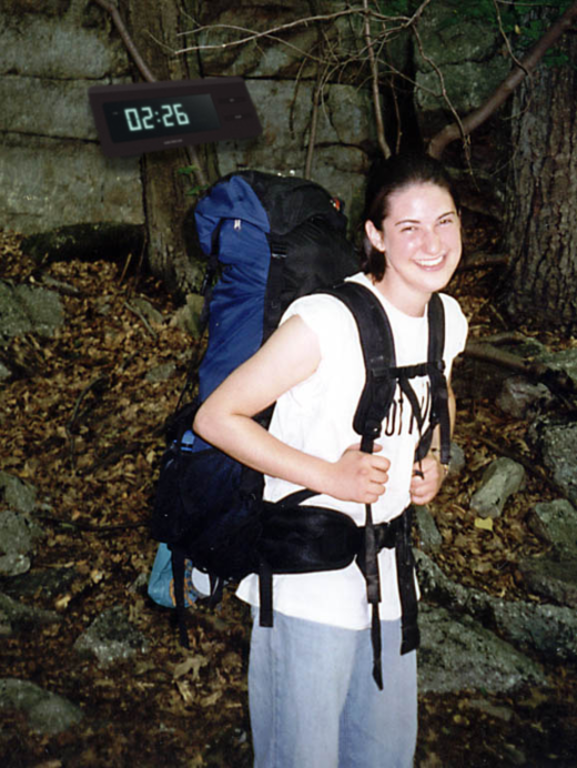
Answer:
2,26
